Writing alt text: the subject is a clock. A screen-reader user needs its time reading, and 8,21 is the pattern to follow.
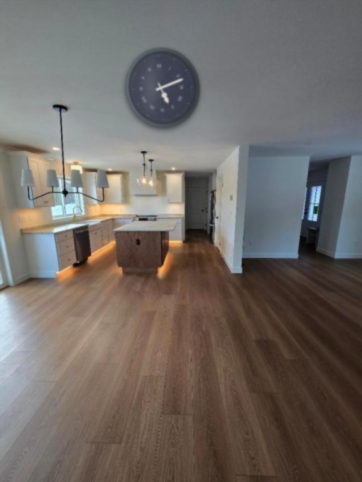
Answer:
5,12
